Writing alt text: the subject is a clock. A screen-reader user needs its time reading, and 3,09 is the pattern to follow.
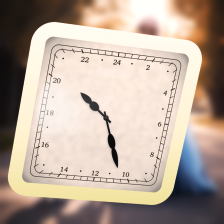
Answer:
20,26
